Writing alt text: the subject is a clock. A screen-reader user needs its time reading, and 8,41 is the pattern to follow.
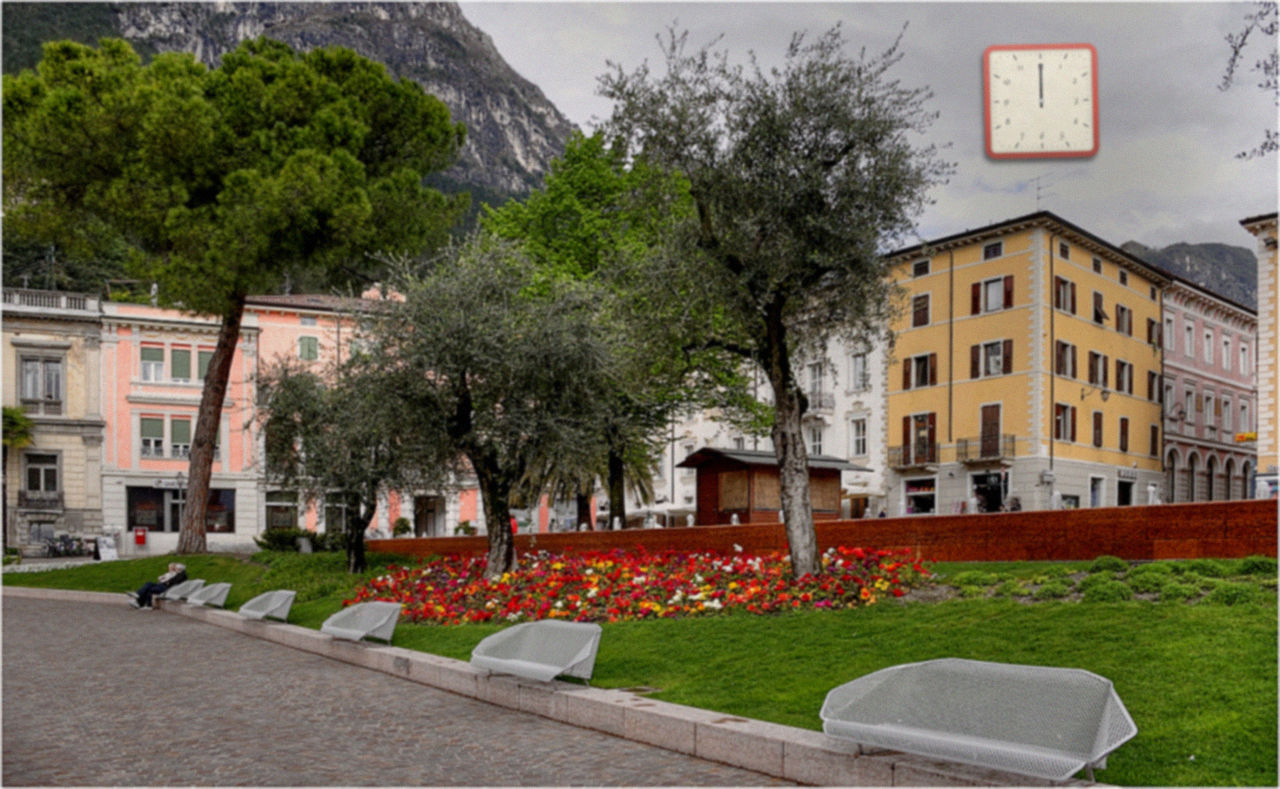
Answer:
12,00
